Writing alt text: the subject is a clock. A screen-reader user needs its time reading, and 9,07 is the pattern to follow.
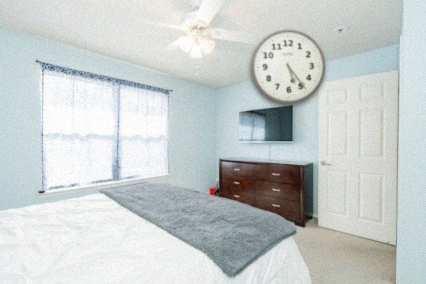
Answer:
5,24
